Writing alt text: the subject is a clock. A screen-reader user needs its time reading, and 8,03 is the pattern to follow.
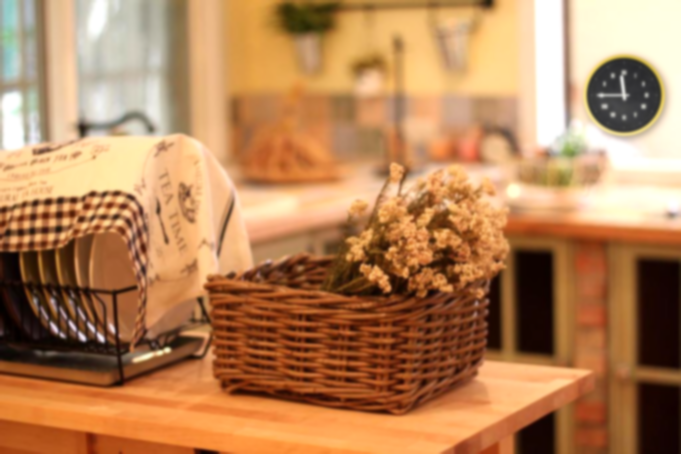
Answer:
11,45
